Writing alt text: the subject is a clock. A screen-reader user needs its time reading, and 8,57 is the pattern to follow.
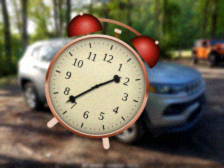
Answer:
1,37
